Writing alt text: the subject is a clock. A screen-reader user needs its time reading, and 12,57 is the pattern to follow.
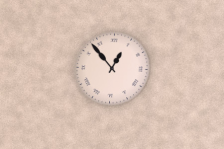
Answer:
12,53
